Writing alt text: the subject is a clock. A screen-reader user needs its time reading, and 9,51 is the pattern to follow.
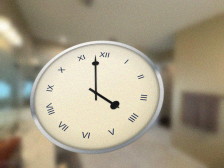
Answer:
3,58
